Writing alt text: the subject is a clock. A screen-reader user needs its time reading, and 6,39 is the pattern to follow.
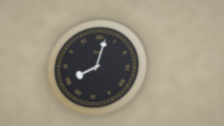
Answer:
8,02
